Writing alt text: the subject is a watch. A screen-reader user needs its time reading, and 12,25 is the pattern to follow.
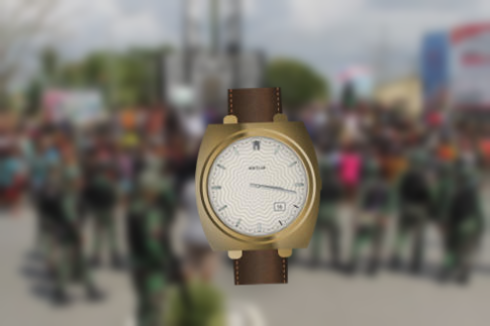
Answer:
3,17
